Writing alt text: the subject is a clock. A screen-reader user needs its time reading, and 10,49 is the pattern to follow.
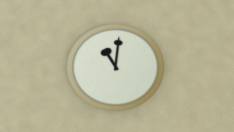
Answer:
11,01
